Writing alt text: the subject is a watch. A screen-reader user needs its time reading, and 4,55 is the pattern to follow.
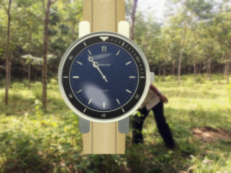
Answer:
10,54
